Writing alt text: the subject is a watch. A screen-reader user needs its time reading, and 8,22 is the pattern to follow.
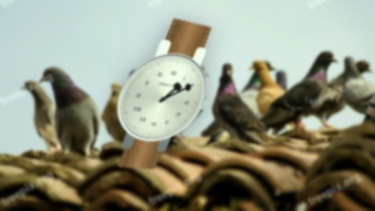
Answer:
1,09
